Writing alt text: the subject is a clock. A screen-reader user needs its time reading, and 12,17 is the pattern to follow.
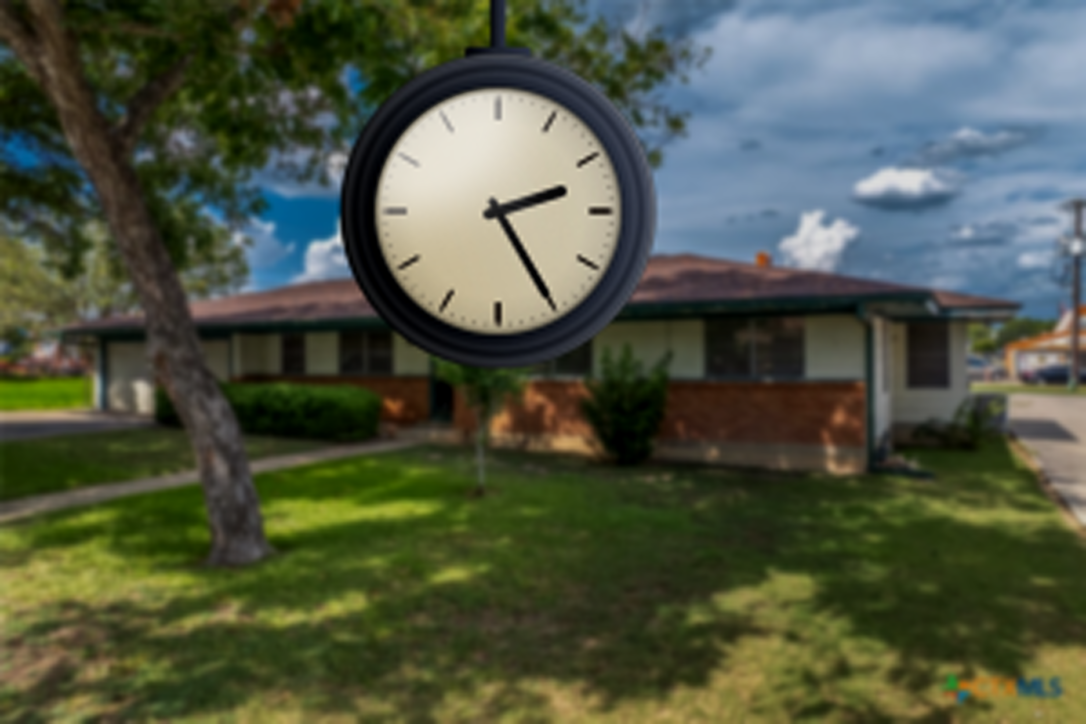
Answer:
2,25
